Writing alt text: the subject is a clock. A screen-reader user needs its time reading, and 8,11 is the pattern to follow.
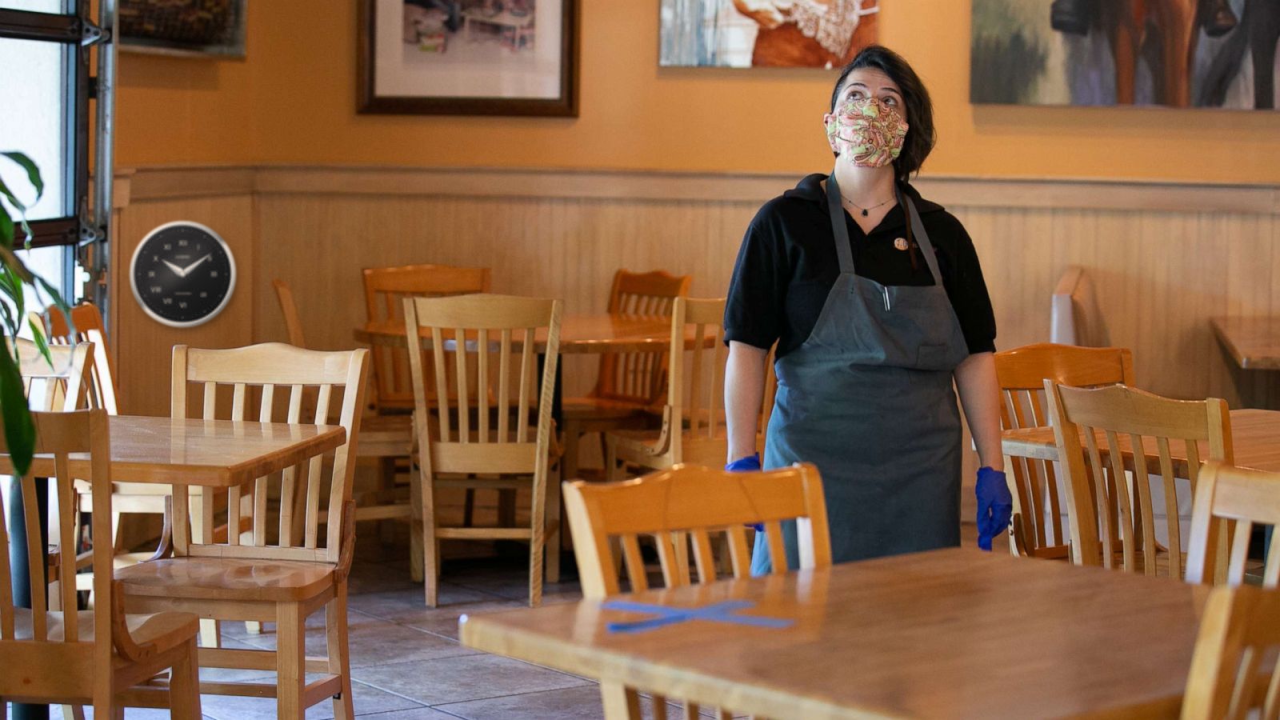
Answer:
10,09
